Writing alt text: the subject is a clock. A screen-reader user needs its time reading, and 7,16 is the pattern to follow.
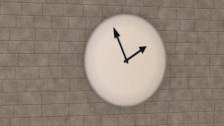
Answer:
1,56
